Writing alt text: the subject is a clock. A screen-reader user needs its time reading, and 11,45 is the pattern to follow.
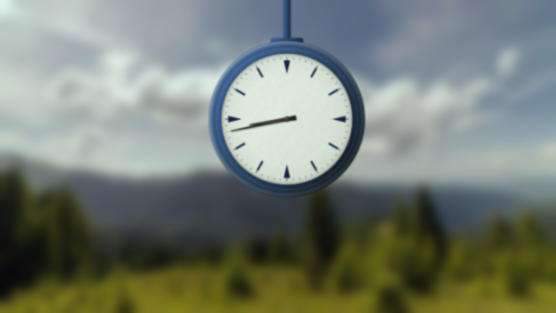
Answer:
8,43
